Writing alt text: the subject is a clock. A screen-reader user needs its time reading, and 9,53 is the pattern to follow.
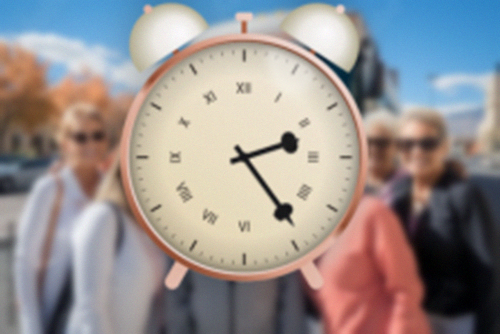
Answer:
2,24
